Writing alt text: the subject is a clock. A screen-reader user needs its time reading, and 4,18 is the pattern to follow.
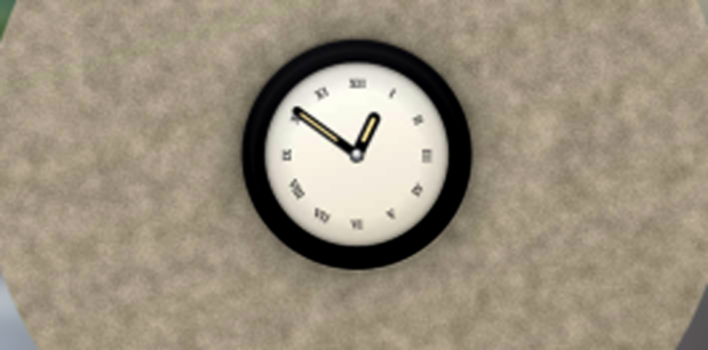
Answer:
12,51
